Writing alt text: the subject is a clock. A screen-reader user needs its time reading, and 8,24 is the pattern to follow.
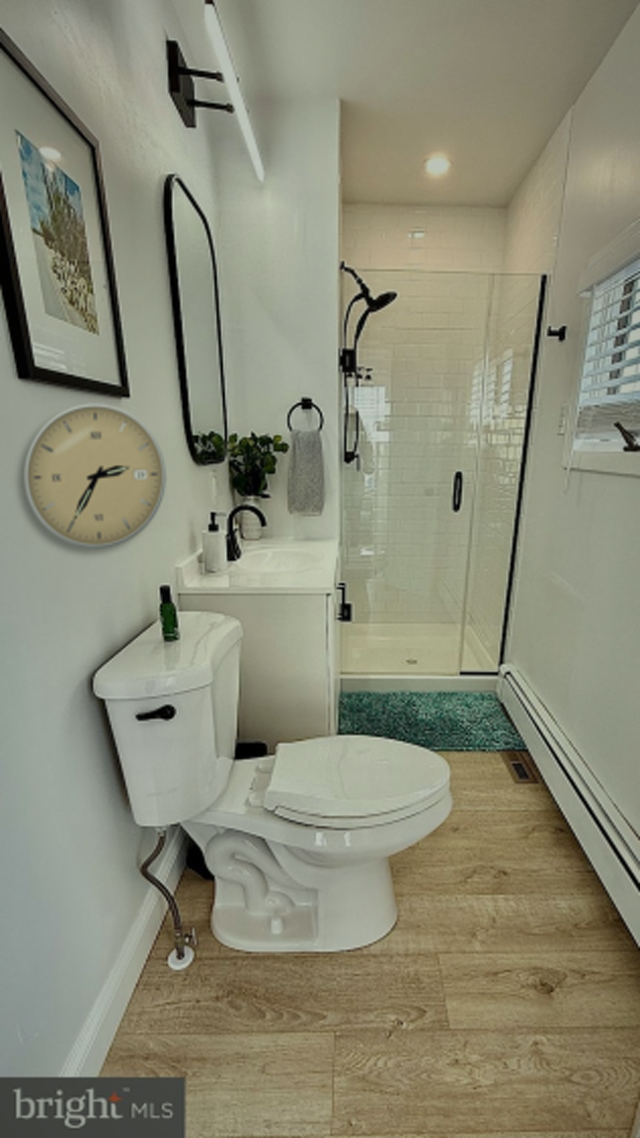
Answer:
2,35
